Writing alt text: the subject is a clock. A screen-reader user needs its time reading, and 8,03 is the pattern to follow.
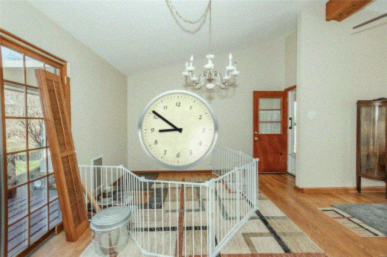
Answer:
8,51
